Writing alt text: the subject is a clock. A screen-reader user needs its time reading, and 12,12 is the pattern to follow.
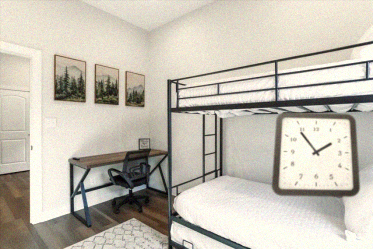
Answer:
1,54
